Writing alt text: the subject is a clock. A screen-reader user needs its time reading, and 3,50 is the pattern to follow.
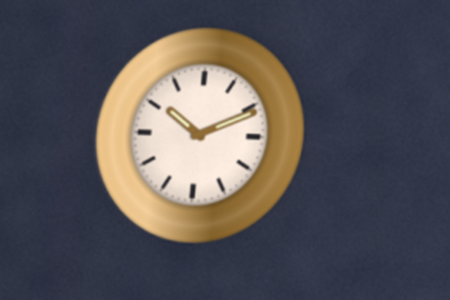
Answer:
10,11
